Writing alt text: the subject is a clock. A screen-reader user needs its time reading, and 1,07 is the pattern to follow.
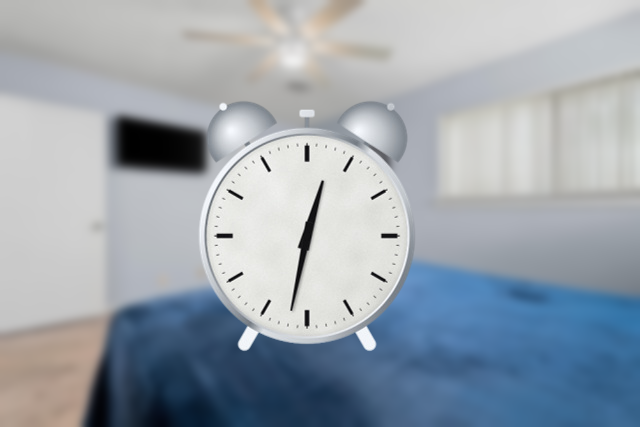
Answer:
12,32
